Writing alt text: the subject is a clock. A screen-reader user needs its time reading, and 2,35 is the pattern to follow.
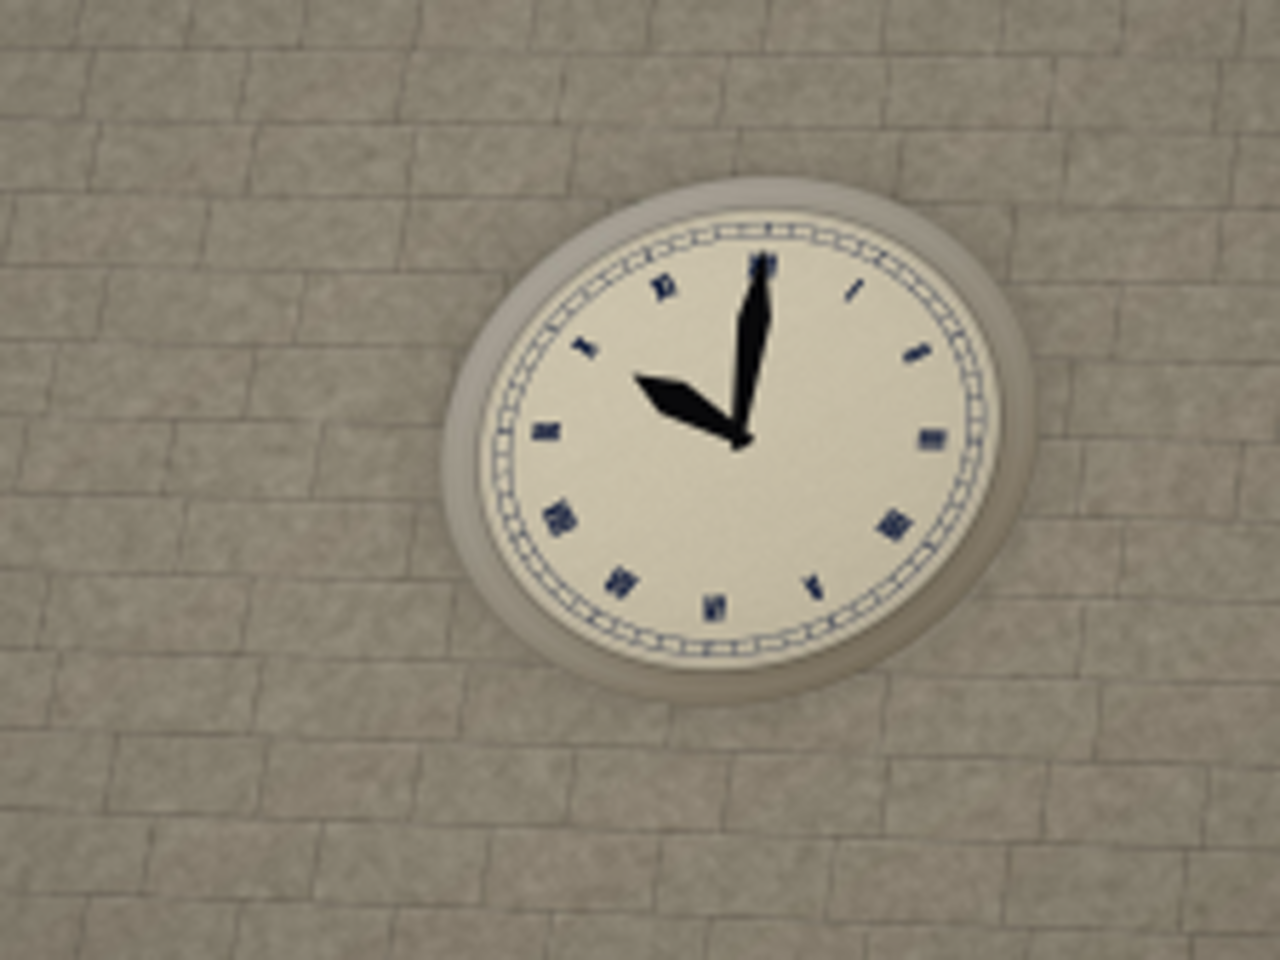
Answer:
10,00
